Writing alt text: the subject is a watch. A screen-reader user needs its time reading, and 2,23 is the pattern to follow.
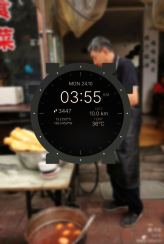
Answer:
3,55
